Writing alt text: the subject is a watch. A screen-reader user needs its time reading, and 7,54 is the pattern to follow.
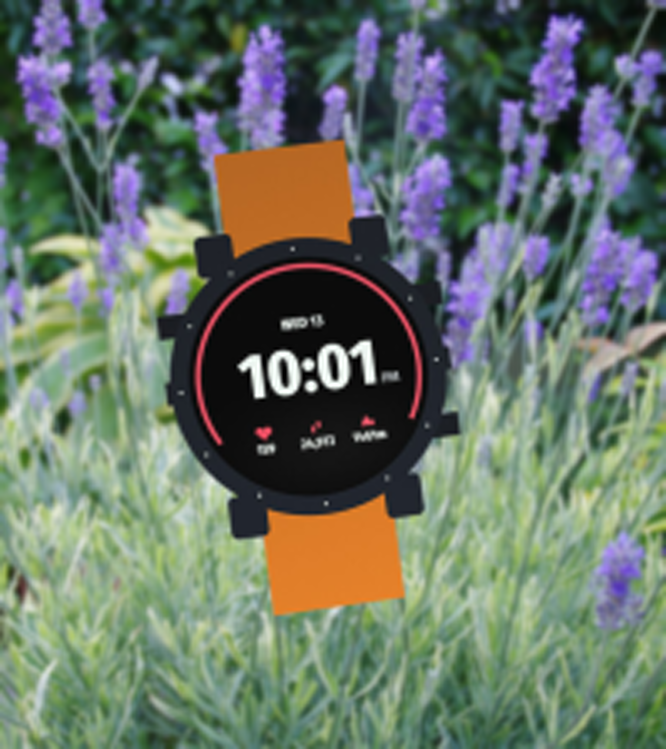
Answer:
10,01
